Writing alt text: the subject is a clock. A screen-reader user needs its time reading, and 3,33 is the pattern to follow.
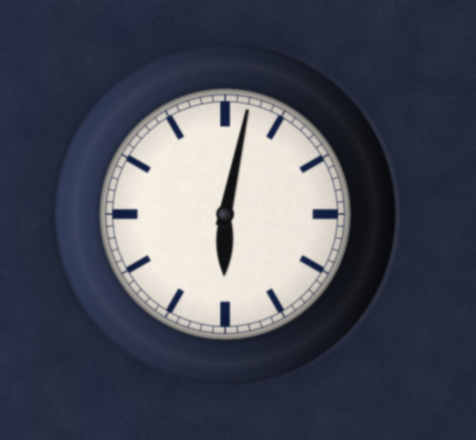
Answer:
6,02
